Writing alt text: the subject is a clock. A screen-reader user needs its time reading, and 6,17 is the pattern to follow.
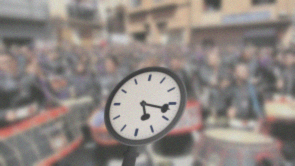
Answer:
5,17
